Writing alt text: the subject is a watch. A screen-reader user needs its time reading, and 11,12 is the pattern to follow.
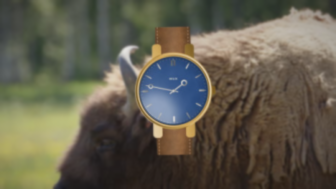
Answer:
1,47
